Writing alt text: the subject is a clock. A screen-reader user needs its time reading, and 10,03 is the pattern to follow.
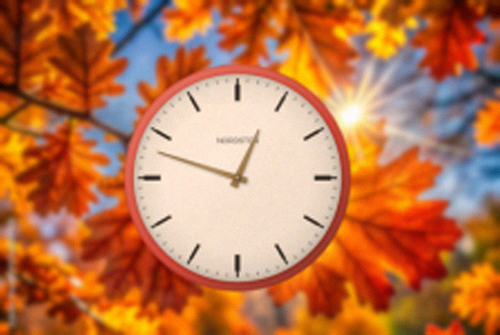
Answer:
12,48
